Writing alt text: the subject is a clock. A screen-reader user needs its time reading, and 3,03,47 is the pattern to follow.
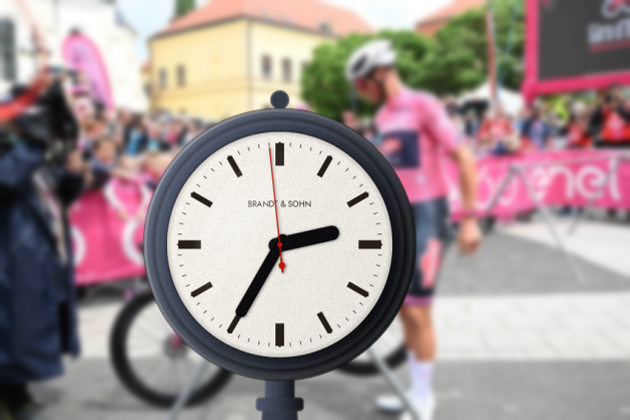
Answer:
2,34,59
